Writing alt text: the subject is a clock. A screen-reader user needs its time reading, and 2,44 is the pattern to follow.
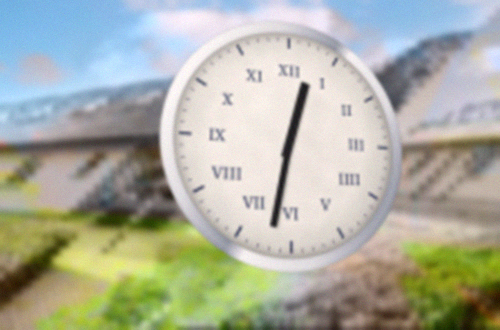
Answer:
12,32
